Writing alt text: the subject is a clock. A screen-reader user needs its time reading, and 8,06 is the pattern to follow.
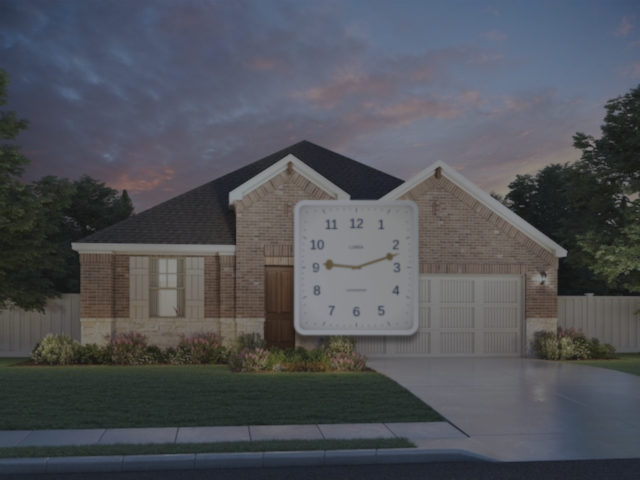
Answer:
9,12
